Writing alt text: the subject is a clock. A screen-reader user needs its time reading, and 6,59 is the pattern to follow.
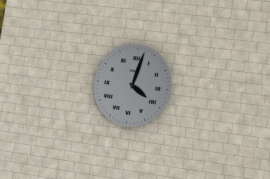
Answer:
4,02
